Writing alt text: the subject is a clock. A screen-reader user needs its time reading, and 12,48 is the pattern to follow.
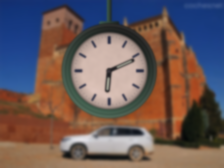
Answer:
6,11
